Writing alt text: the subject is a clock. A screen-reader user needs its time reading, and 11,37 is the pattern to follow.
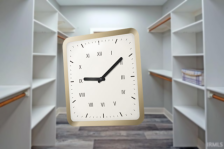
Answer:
9,09
